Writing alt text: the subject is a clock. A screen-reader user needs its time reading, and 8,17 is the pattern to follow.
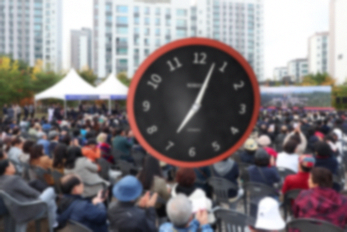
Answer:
7,03
